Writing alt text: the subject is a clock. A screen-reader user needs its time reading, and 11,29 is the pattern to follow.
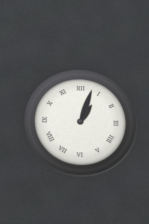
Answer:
1,03
